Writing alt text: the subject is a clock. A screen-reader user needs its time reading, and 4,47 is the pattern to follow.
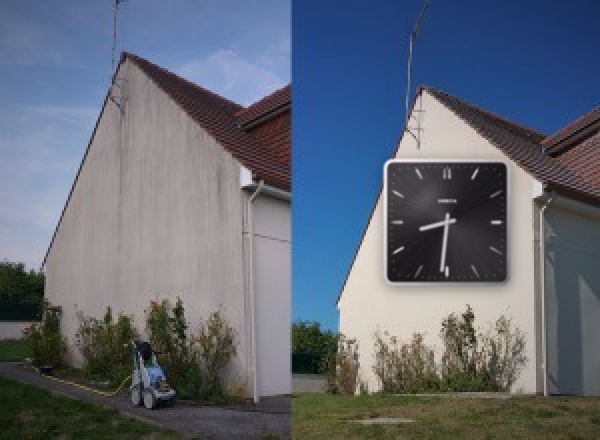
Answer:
8,31
